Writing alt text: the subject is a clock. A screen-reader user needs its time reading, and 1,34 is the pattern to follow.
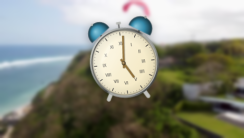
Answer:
5,01
